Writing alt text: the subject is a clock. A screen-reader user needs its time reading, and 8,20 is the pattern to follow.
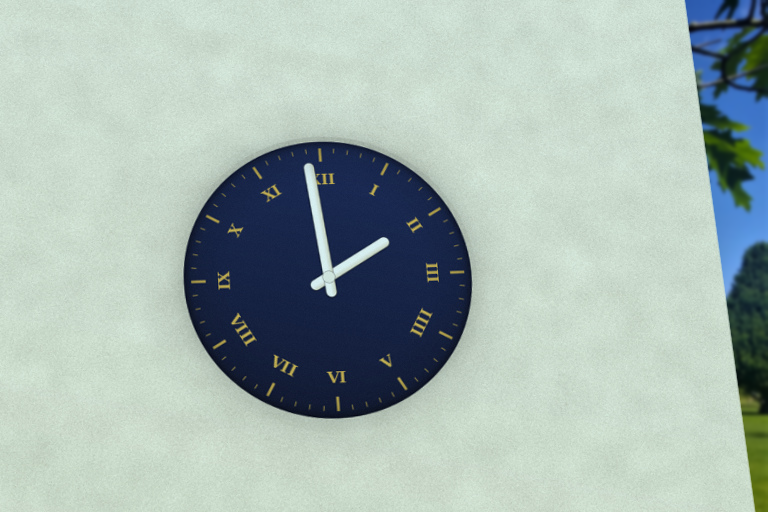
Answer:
1,59
